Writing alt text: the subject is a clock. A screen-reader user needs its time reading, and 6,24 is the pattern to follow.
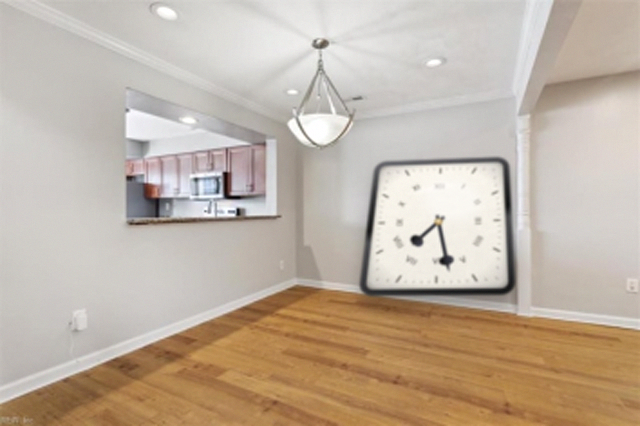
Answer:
7,28
